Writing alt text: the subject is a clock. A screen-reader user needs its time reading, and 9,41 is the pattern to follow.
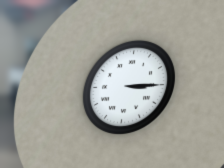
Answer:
3,15
